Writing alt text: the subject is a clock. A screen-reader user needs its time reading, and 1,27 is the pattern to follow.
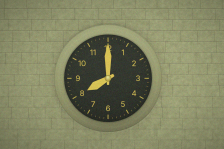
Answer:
8,00
